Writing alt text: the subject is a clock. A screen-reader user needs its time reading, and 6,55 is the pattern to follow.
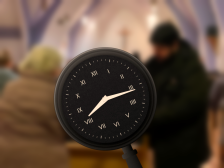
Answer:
8,16
